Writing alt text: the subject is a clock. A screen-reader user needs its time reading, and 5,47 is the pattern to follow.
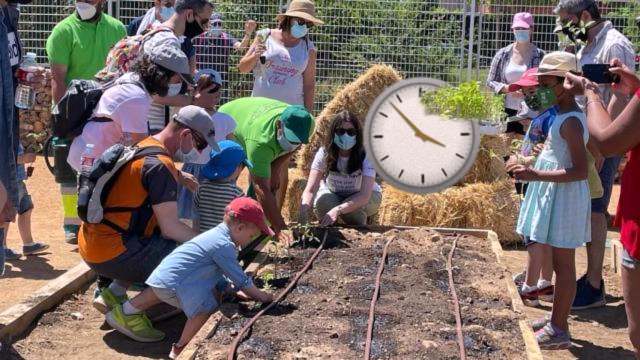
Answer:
3,53
